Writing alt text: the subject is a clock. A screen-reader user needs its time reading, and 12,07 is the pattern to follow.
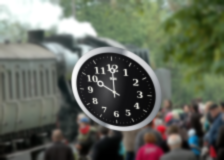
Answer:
10,00
